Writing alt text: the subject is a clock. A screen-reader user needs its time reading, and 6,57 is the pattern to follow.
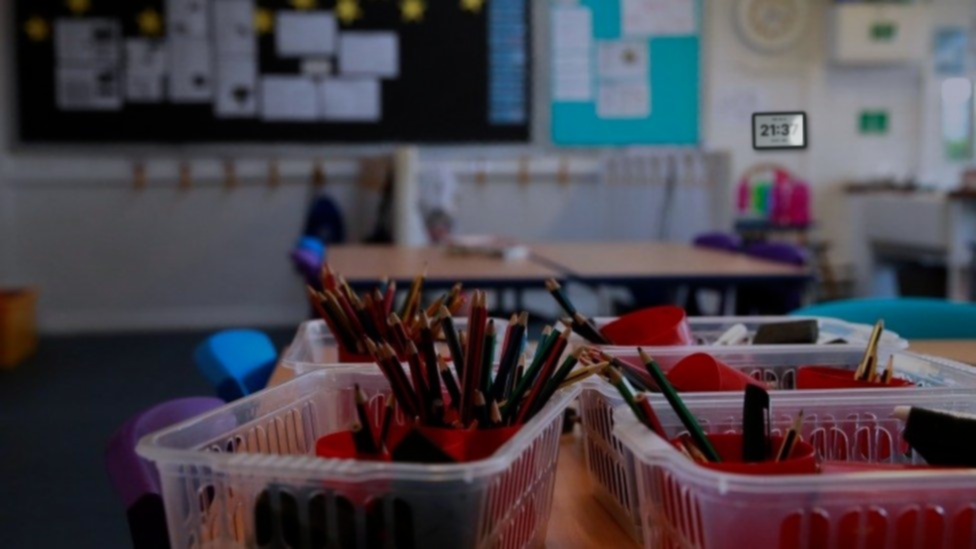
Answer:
21,37
